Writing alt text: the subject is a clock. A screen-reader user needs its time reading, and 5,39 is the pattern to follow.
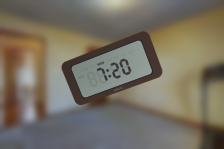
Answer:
7,20
